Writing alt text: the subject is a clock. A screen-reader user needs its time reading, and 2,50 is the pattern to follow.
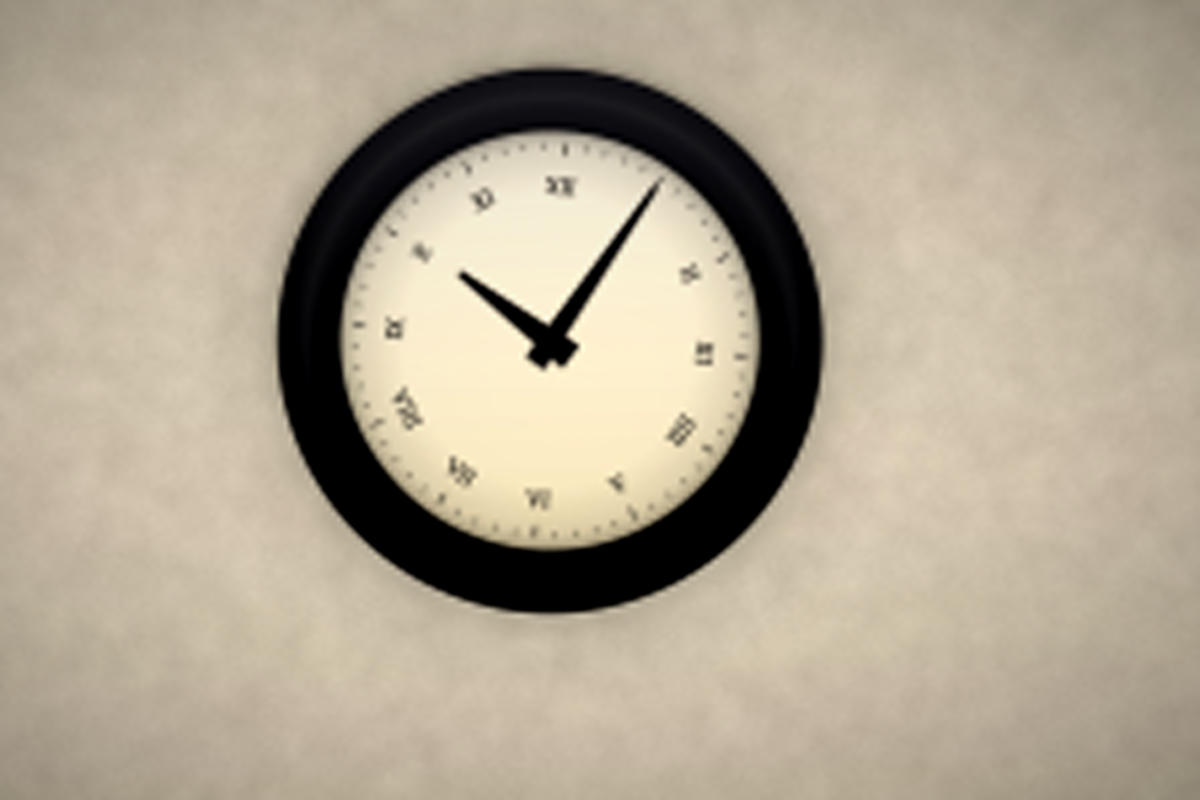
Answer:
10,05
